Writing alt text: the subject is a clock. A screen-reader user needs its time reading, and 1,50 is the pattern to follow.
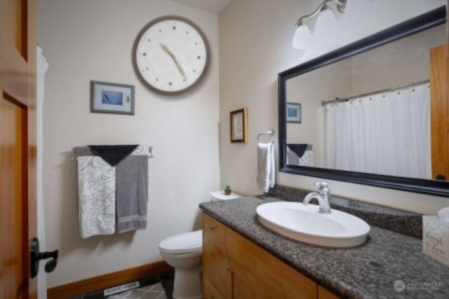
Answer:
10,24
